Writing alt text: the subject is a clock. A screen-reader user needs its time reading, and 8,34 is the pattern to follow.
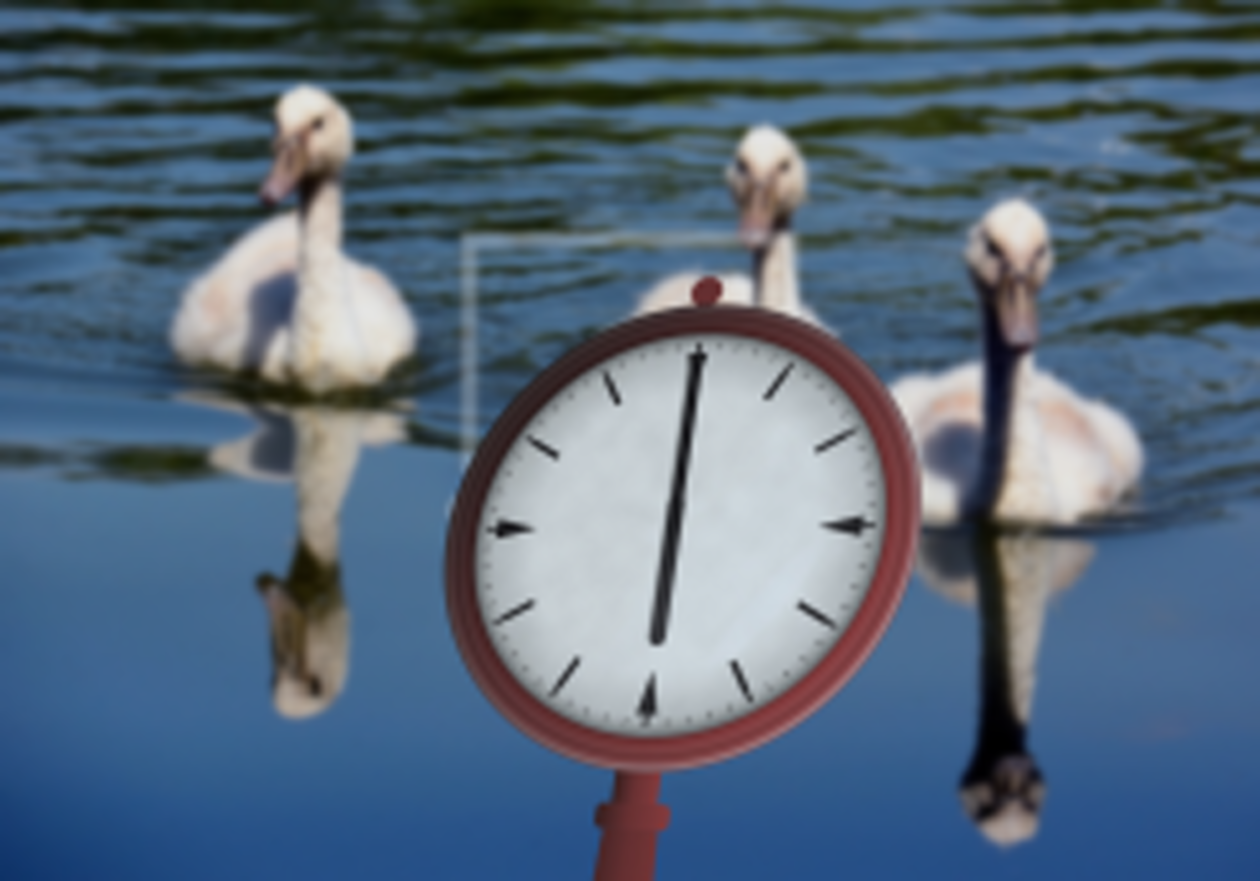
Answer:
6,00
